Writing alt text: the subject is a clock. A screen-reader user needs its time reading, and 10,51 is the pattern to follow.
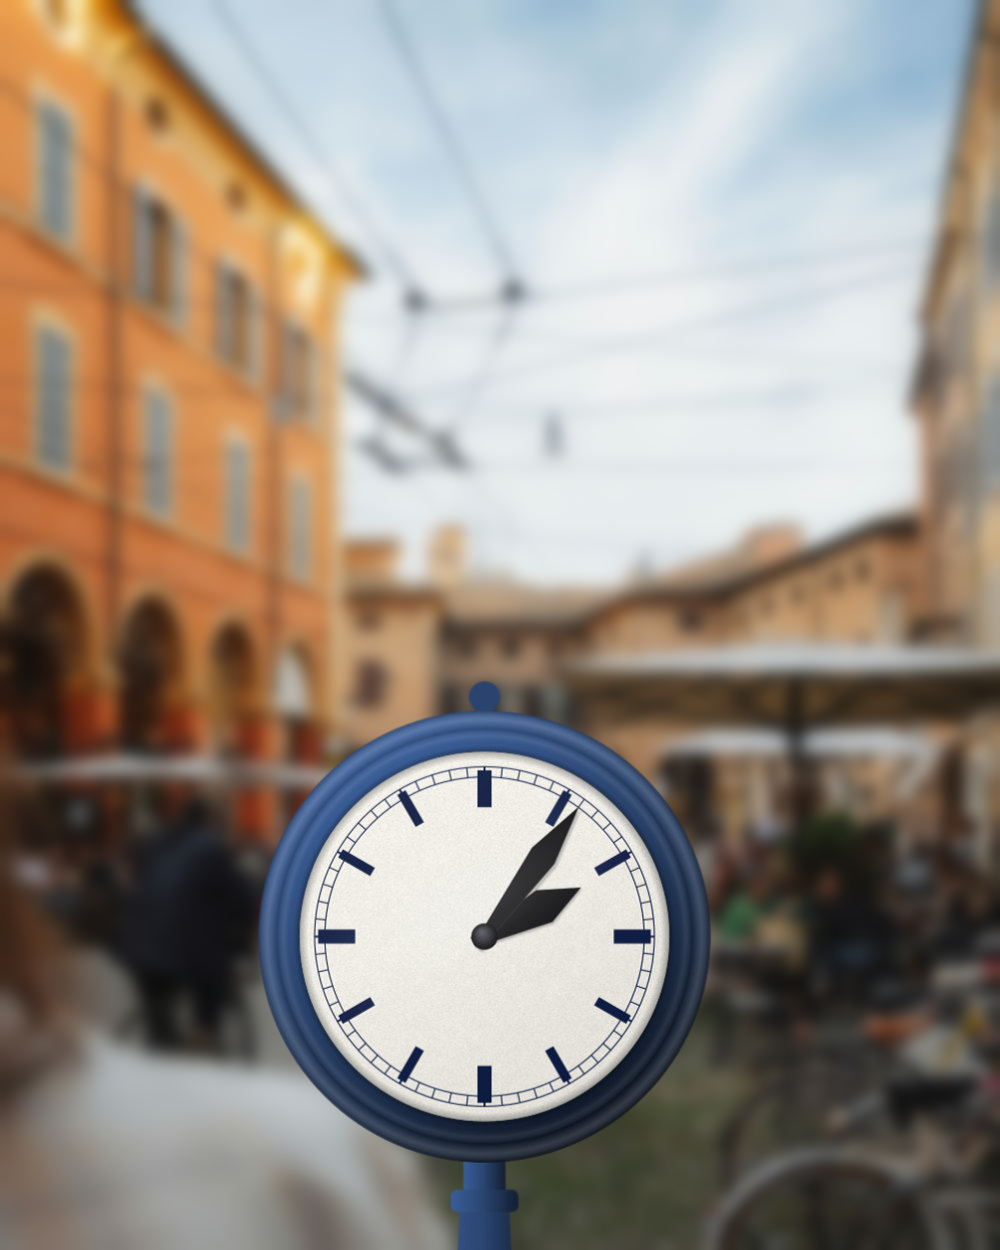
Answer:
2,06
